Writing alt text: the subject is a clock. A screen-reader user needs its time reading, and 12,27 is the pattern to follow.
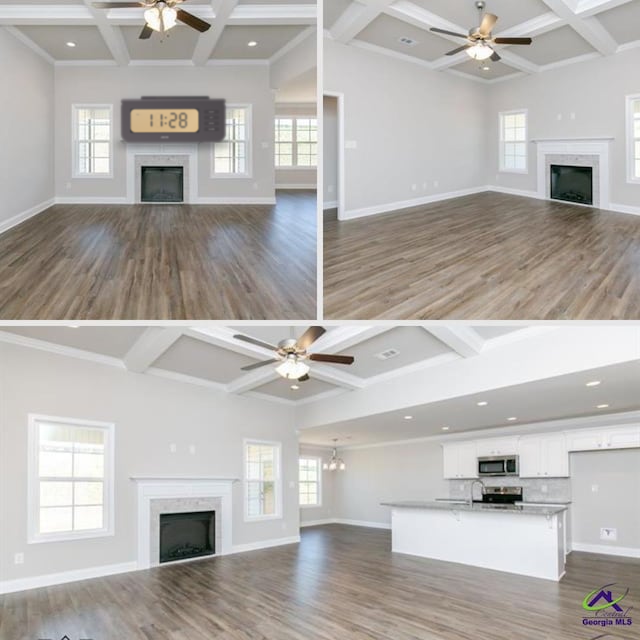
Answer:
11,28
